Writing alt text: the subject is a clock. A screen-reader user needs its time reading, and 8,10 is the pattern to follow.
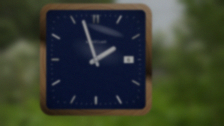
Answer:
1,57
